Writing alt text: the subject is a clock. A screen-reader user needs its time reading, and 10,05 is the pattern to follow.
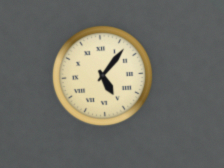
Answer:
5,07
